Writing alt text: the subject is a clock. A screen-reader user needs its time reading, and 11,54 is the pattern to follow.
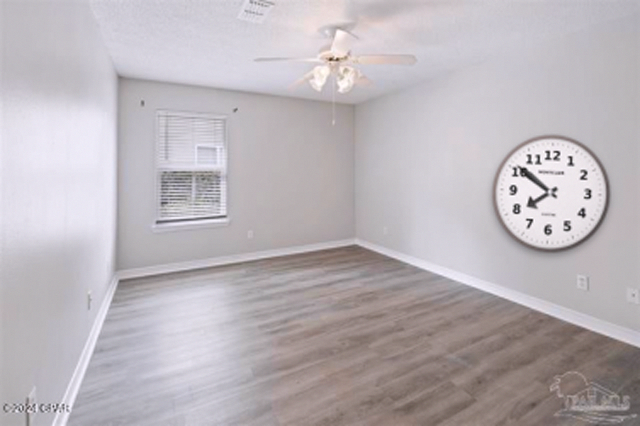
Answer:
7,51
